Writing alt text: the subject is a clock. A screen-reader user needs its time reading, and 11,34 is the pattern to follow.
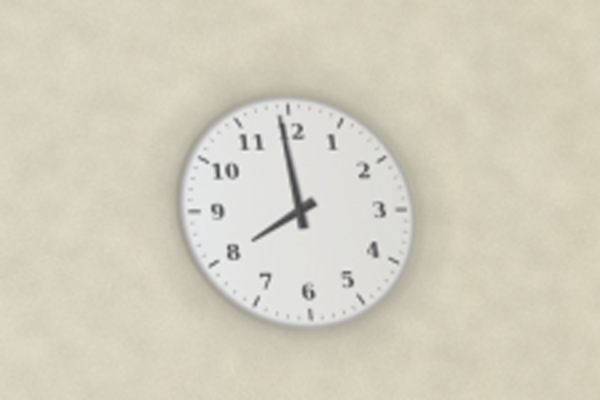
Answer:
7,59
